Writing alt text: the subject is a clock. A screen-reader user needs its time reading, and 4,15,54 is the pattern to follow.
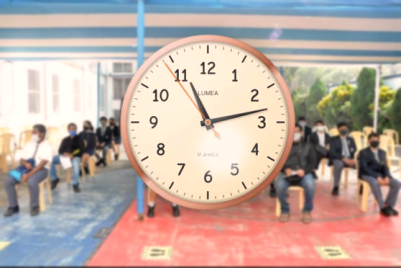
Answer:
11,12,54
